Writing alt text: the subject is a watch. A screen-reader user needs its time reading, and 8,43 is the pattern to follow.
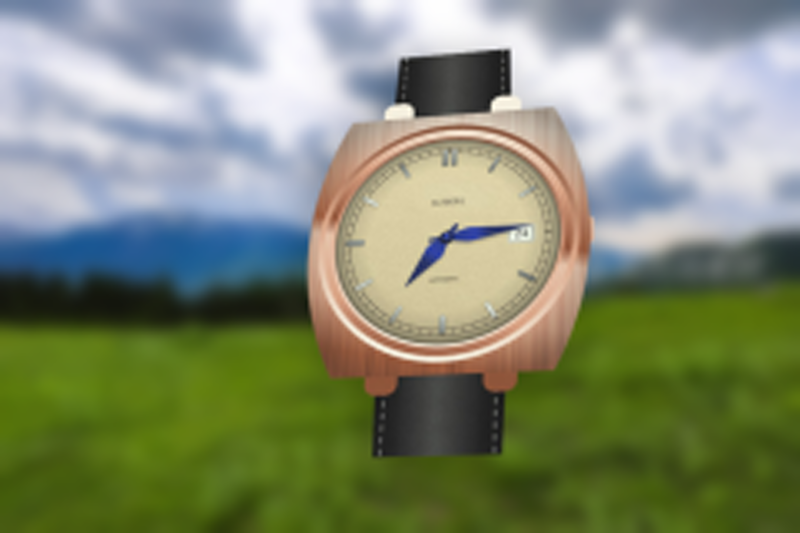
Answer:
7,14
